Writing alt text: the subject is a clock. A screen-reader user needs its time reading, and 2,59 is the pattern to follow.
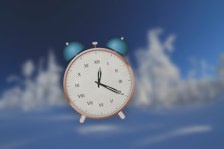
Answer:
12,20
